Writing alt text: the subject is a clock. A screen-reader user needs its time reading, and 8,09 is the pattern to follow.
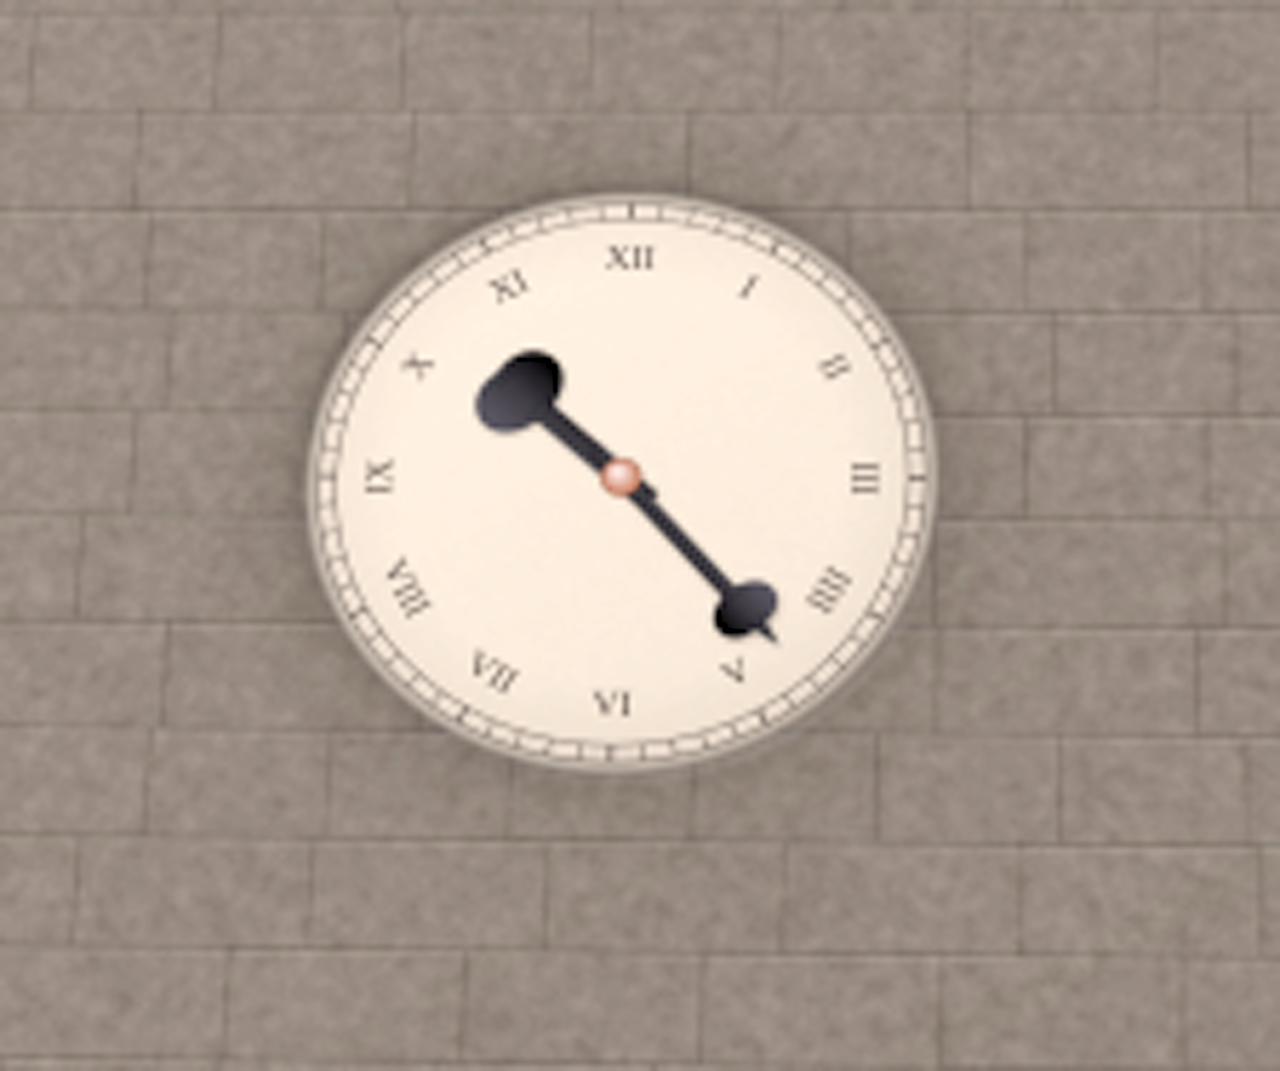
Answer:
10,23
